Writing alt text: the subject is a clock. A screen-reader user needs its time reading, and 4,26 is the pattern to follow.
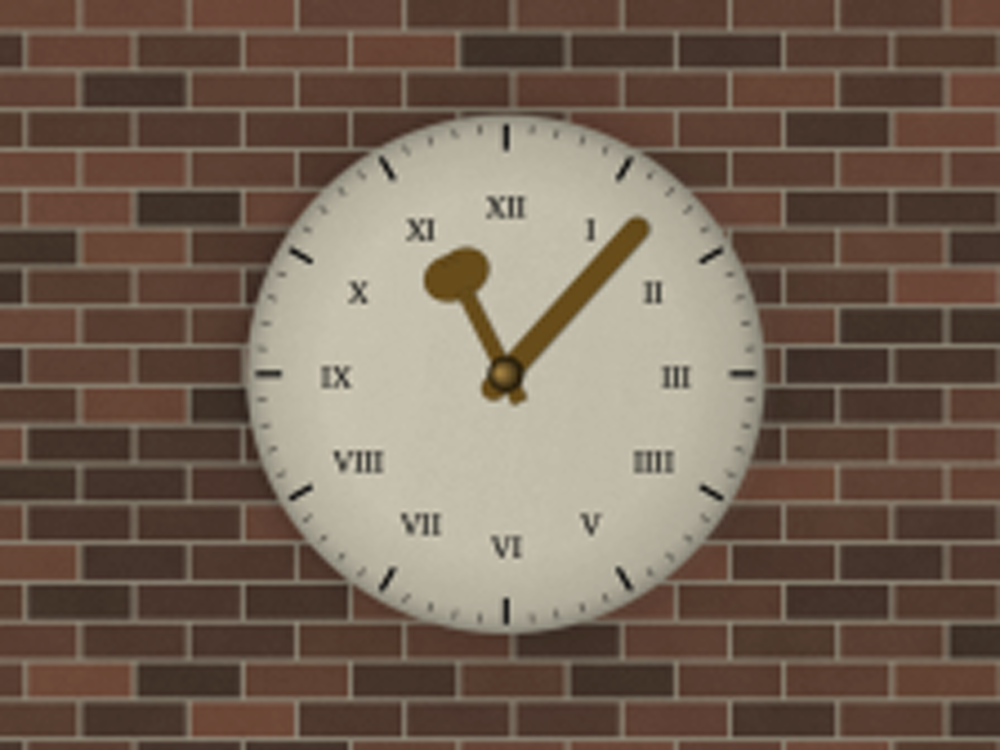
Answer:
11,07
